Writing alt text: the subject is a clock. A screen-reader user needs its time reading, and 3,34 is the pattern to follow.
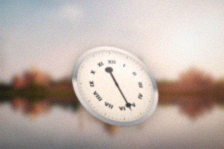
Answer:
11,27
